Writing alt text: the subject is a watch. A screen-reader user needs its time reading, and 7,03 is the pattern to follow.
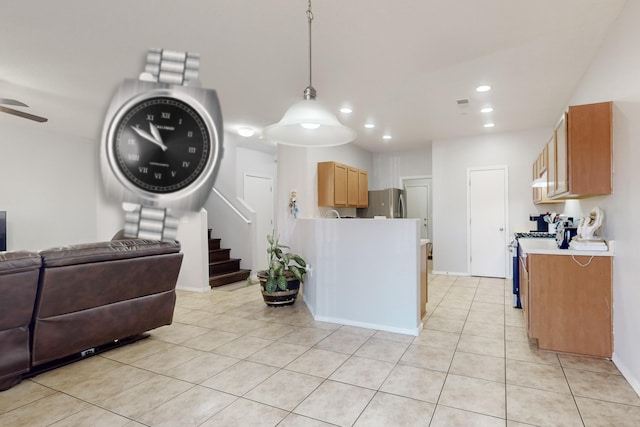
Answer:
10,49
